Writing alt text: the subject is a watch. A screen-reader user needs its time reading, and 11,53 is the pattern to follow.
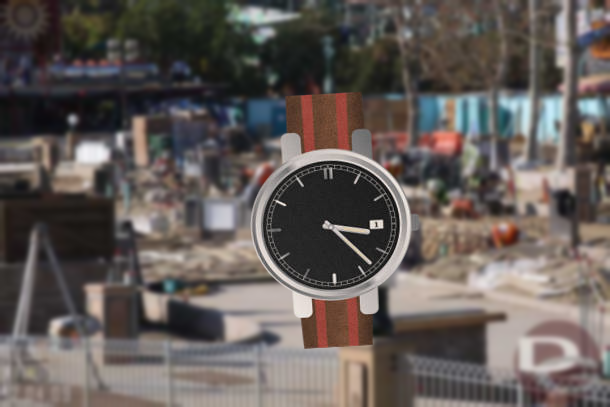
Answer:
3,23
